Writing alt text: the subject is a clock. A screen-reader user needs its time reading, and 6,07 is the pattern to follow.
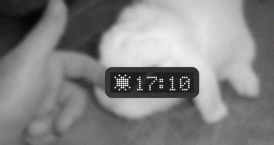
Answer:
17,10
